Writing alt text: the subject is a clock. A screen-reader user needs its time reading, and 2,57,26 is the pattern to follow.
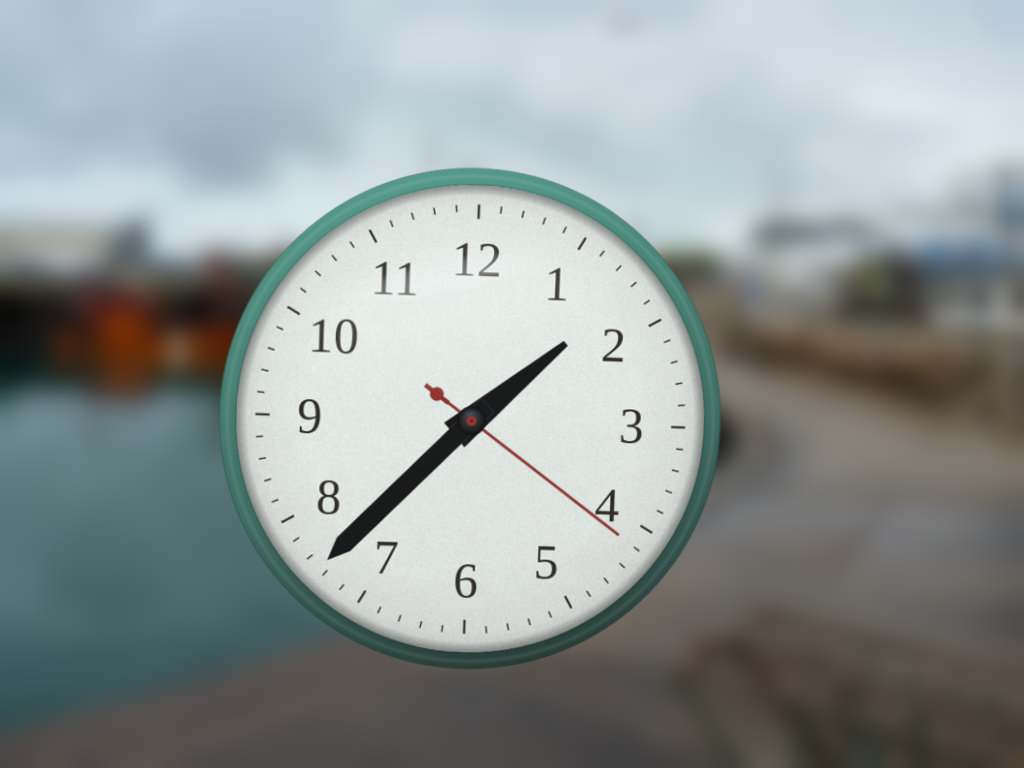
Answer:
1,37,21
